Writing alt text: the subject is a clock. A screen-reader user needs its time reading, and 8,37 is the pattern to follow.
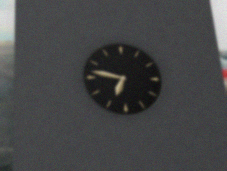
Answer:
6,47
